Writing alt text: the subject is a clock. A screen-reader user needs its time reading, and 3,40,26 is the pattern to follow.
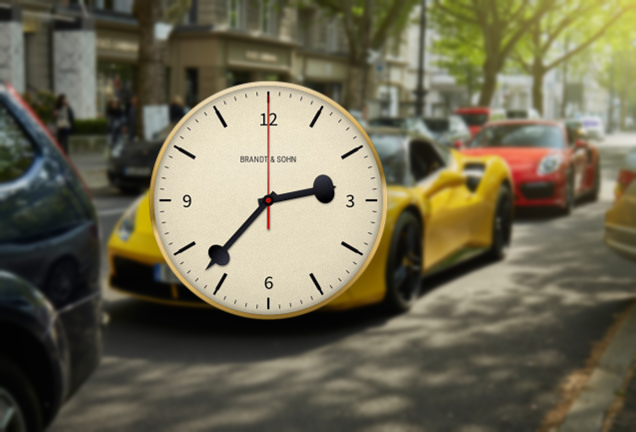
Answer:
2,37,00
